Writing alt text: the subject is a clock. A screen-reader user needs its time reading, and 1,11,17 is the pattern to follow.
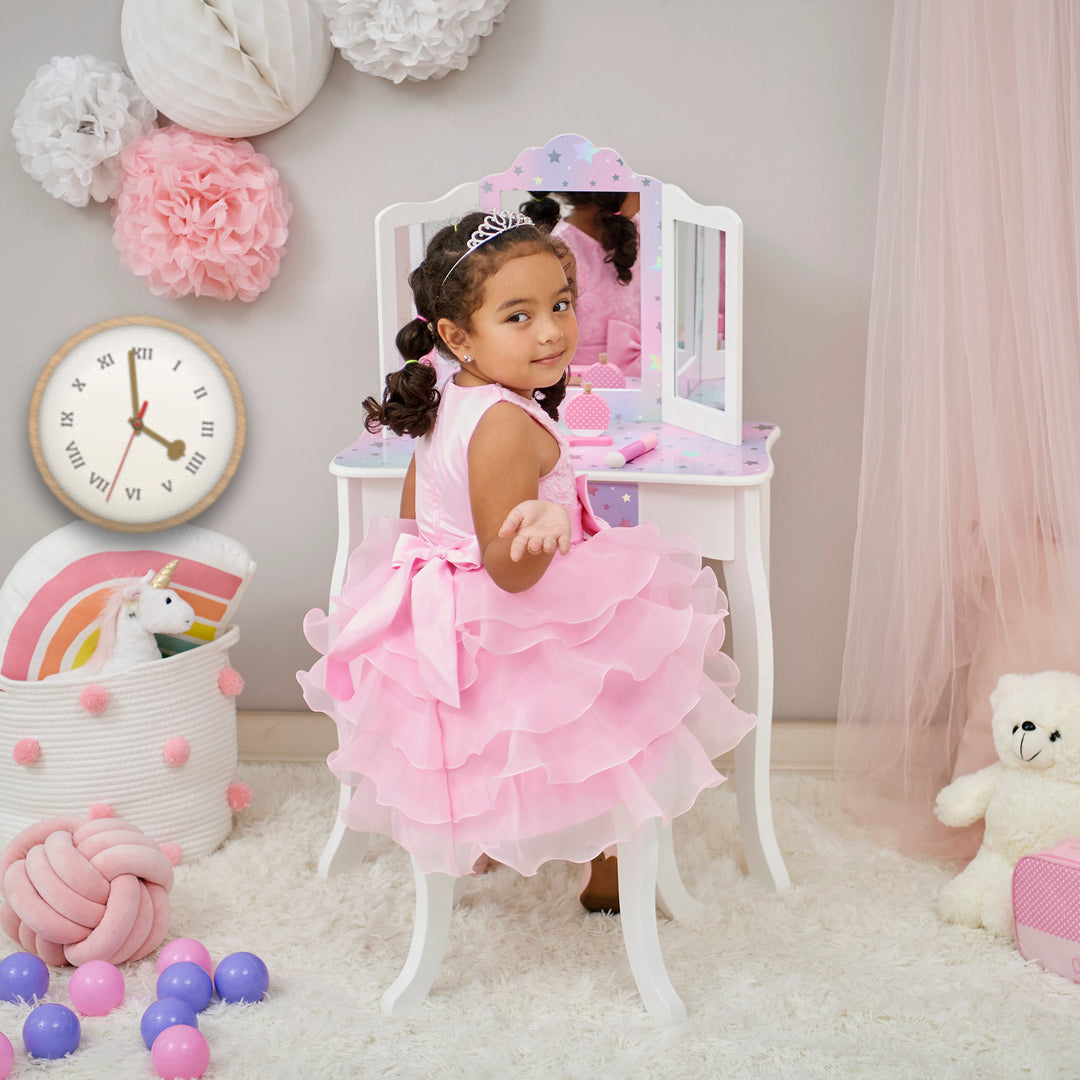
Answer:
3,58,33
